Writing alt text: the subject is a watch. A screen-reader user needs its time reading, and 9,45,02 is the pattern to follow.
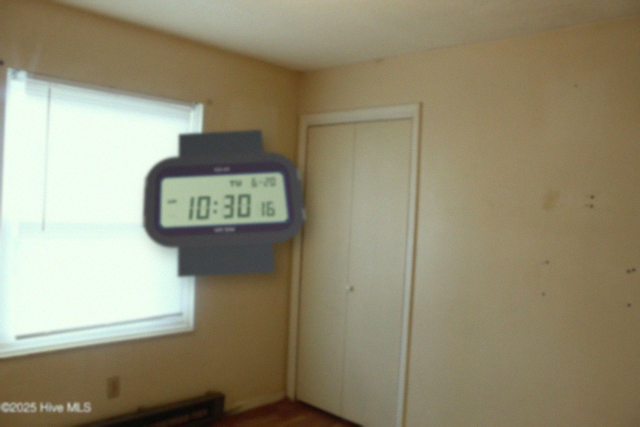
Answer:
10,30,16
